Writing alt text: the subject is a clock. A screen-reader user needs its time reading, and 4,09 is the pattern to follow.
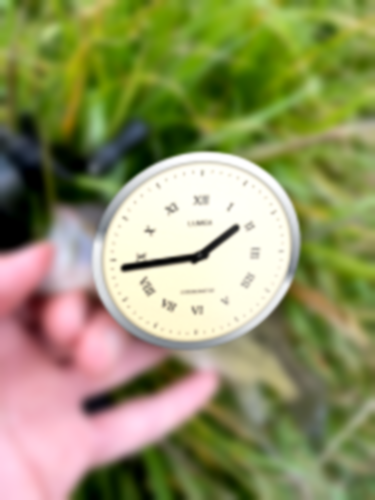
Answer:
1,44
